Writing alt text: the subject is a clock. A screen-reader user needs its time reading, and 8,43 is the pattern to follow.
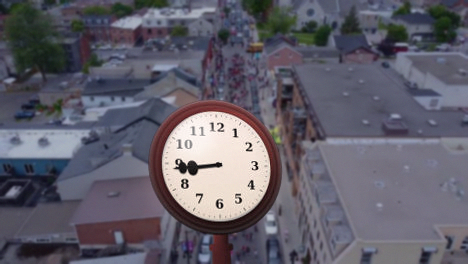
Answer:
8,44
